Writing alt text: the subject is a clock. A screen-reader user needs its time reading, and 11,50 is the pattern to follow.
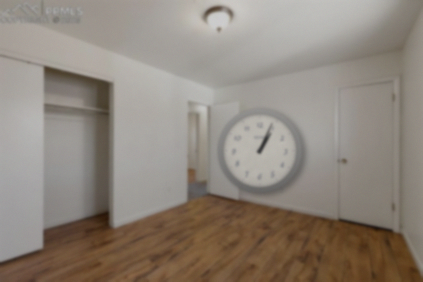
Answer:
1,04
